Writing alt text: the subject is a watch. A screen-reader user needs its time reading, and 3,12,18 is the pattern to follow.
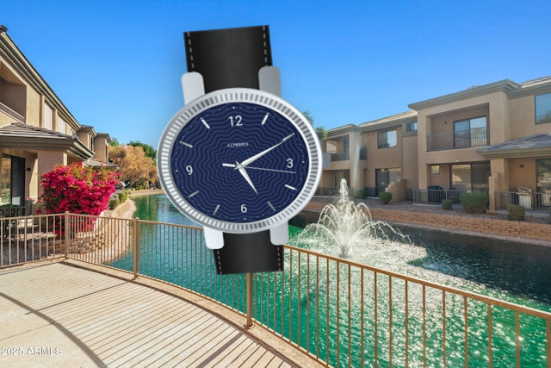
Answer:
5,10,17
